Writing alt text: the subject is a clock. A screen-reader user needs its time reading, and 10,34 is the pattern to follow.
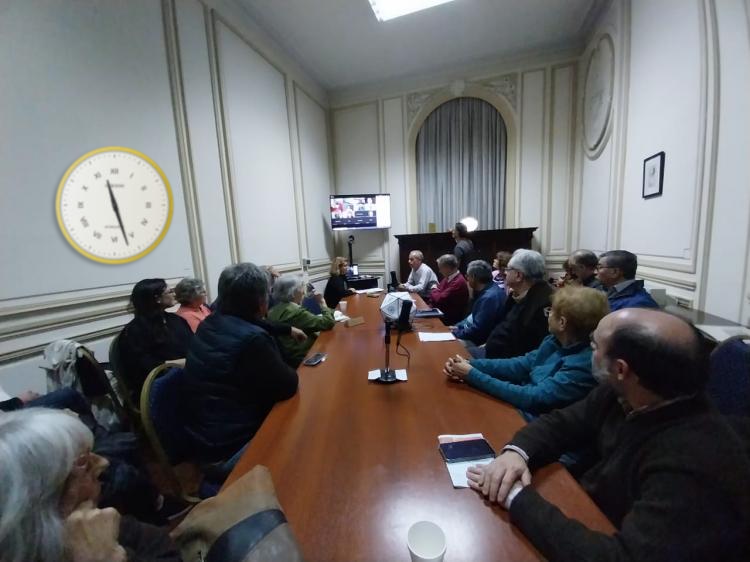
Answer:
11,27
